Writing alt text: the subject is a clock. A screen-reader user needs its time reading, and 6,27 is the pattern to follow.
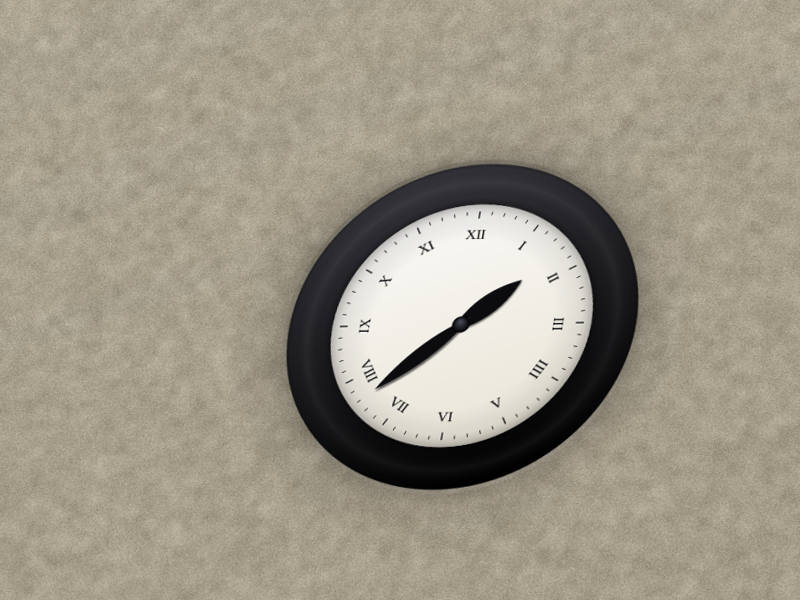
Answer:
1,38
